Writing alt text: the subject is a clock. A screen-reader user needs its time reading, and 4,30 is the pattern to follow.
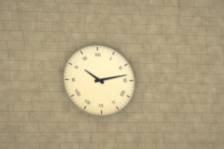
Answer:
10,13
